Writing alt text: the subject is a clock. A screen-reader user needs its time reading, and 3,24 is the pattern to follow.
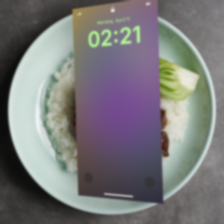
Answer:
2,21
